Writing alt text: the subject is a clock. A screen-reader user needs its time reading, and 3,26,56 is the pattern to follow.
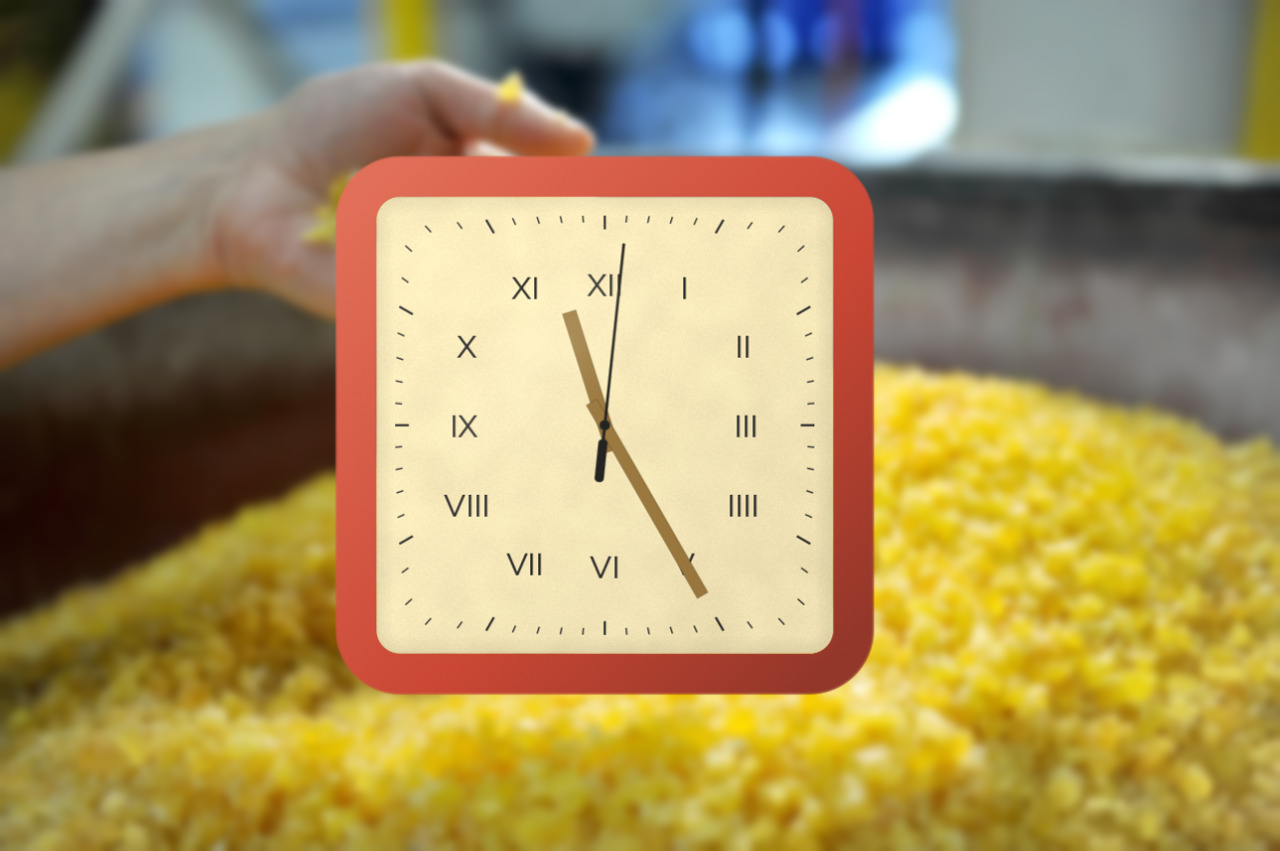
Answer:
11,25,01
